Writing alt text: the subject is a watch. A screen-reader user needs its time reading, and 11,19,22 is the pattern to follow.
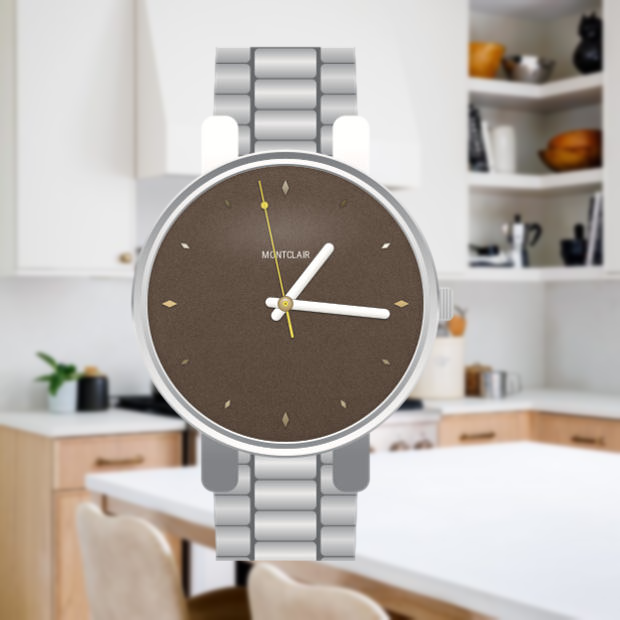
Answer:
1,15,58
